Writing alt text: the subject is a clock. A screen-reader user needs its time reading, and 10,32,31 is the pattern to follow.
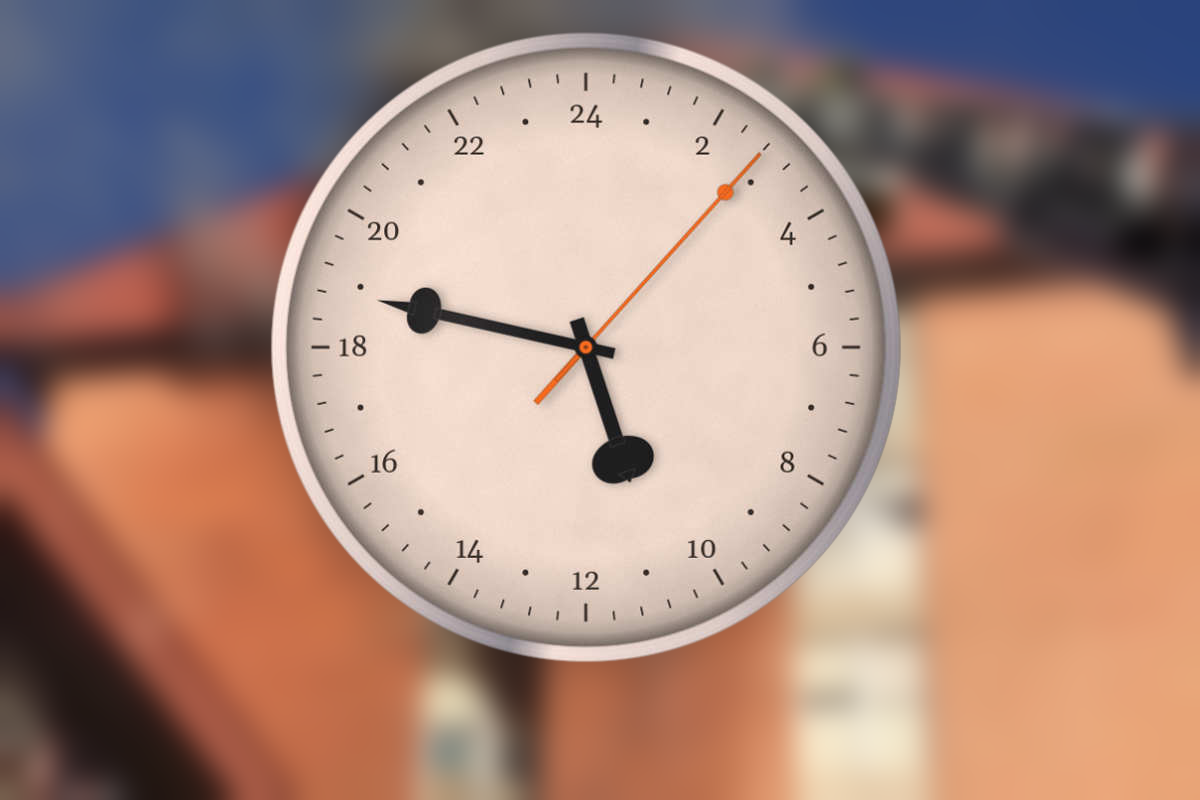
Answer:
10,47,07
